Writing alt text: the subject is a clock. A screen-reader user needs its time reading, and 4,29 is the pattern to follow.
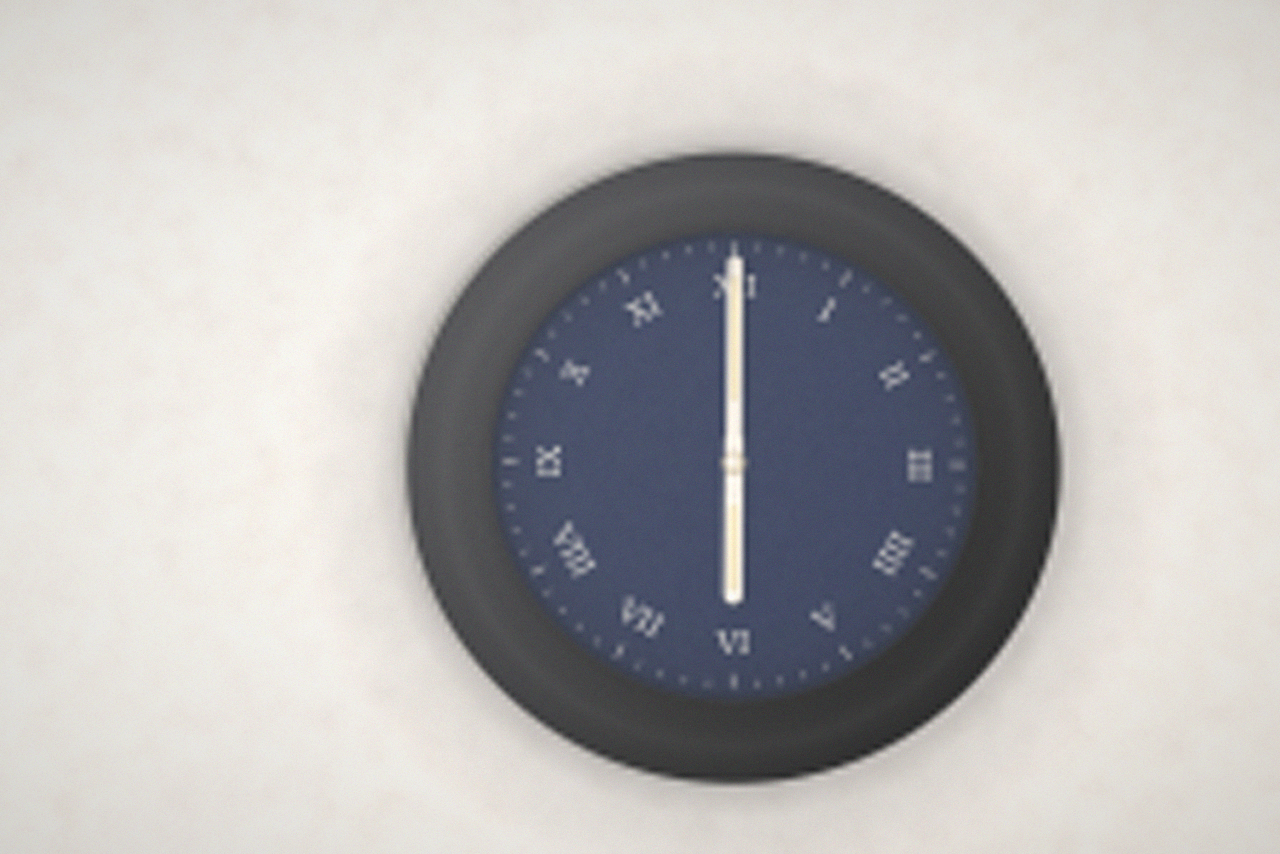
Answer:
6,00
